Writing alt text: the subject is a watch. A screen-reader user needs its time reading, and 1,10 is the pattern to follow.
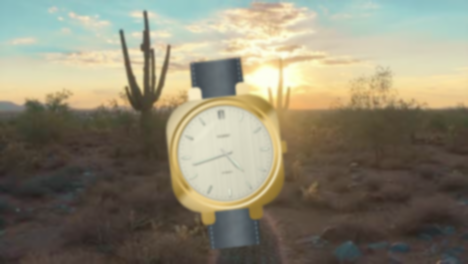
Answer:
4,43
